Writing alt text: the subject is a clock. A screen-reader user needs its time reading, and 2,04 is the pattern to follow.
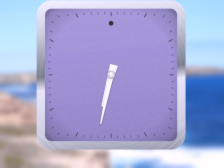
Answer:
6,32
